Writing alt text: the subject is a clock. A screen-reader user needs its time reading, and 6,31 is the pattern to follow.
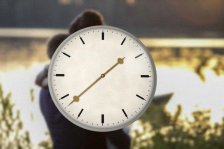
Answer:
1,38
